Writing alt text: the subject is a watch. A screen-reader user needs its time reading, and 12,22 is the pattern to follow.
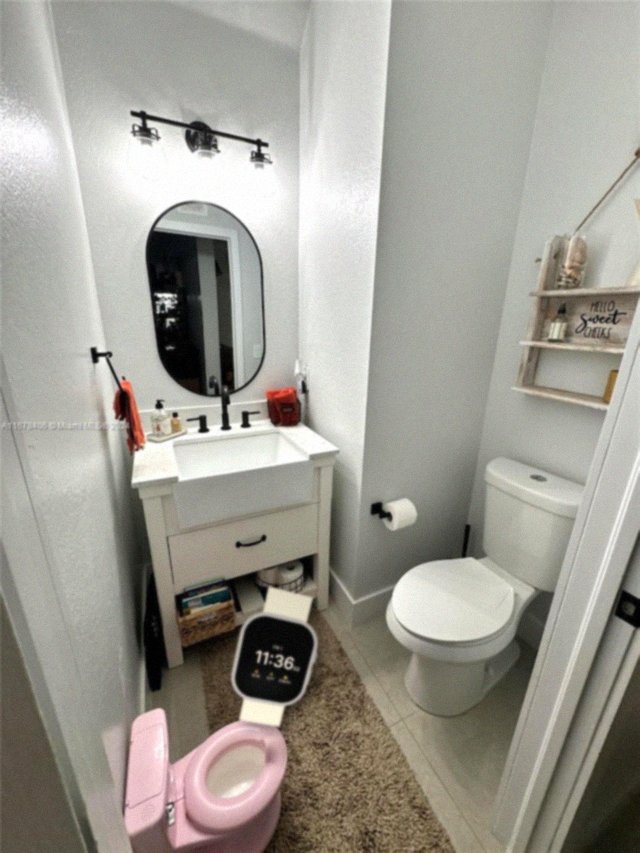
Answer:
11,36
